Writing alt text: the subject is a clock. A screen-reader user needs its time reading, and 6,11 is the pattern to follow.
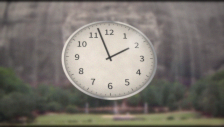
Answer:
1,57
